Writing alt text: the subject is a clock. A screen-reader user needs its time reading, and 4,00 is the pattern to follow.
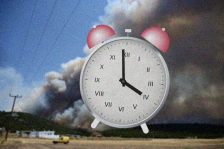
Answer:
3,59
